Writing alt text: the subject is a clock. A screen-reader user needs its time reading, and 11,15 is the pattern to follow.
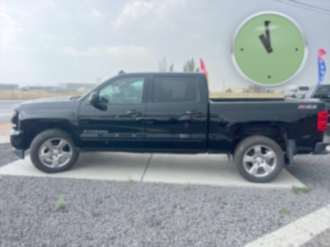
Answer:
10,59
